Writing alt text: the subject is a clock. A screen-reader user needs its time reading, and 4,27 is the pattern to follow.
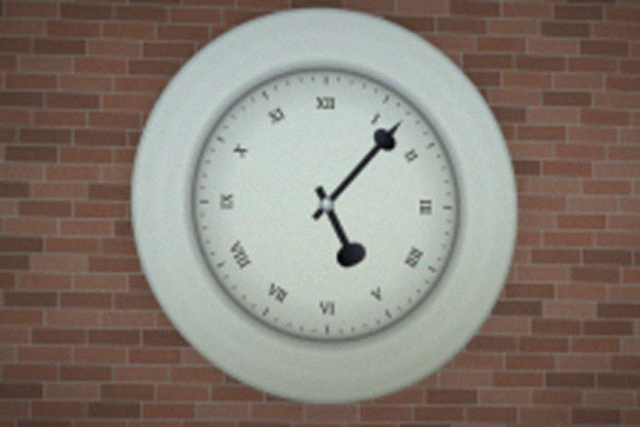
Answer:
5,07
